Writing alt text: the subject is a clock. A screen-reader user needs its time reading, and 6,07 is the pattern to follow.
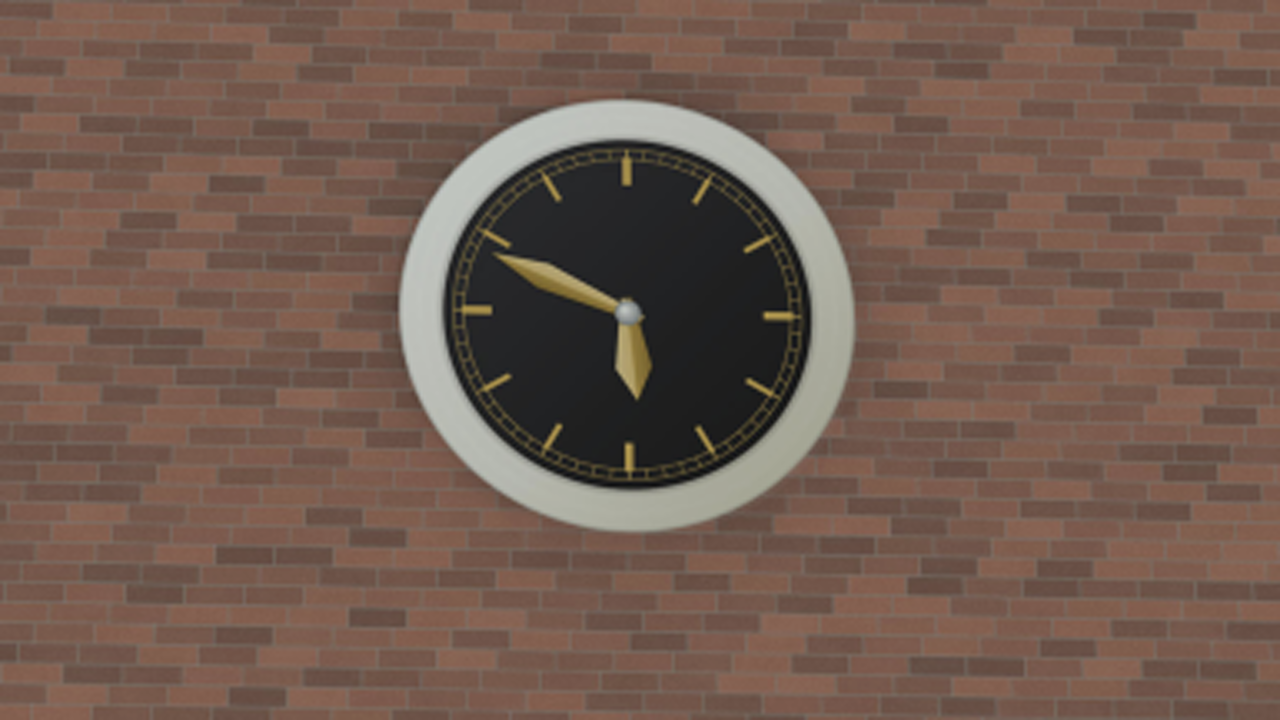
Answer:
5,49
